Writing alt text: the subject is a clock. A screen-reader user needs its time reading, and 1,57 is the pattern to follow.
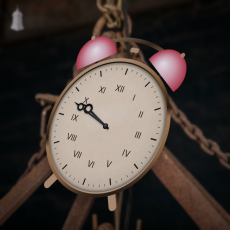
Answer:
9,48
